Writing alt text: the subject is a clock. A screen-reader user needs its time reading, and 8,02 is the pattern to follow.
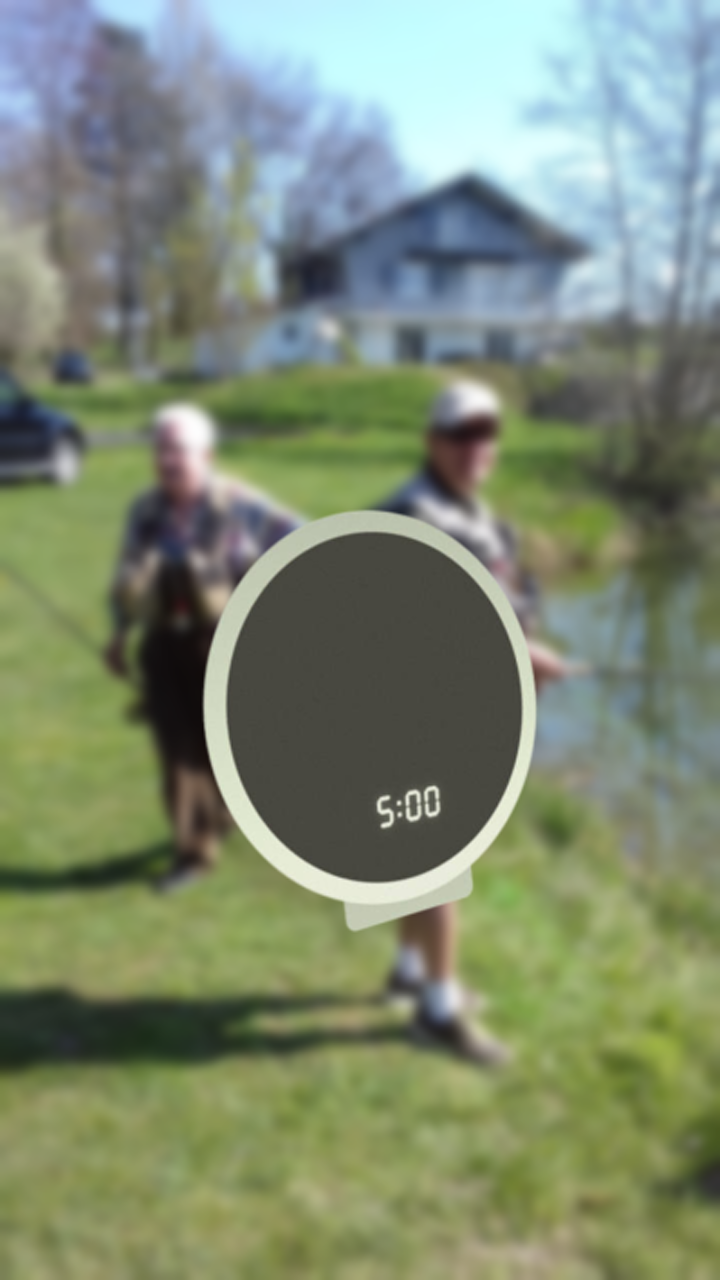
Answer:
5,00
